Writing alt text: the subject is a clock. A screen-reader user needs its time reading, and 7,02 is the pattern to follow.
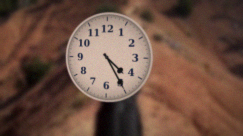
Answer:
4,25
